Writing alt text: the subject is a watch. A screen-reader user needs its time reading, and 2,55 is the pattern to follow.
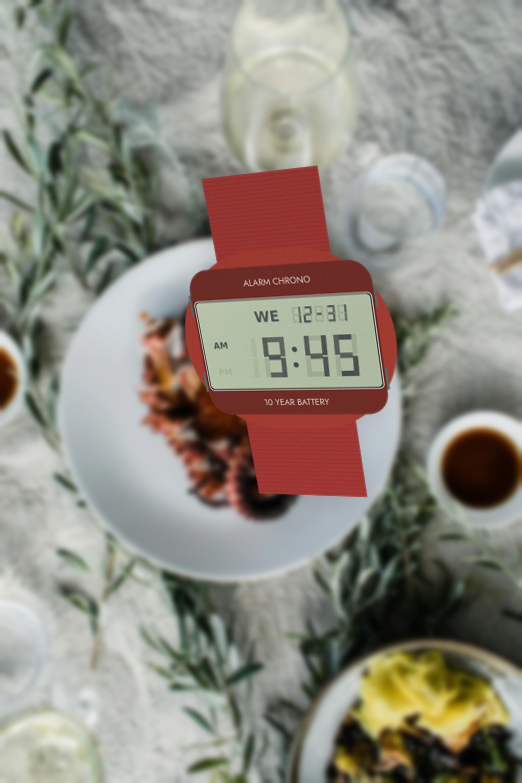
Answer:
9,45
